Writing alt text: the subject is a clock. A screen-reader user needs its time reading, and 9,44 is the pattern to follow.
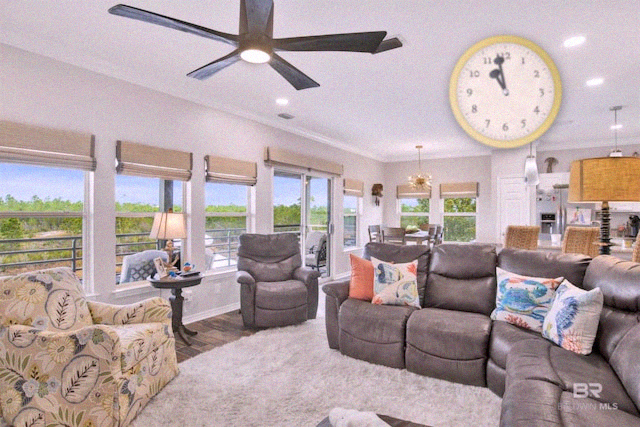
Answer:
10,58
